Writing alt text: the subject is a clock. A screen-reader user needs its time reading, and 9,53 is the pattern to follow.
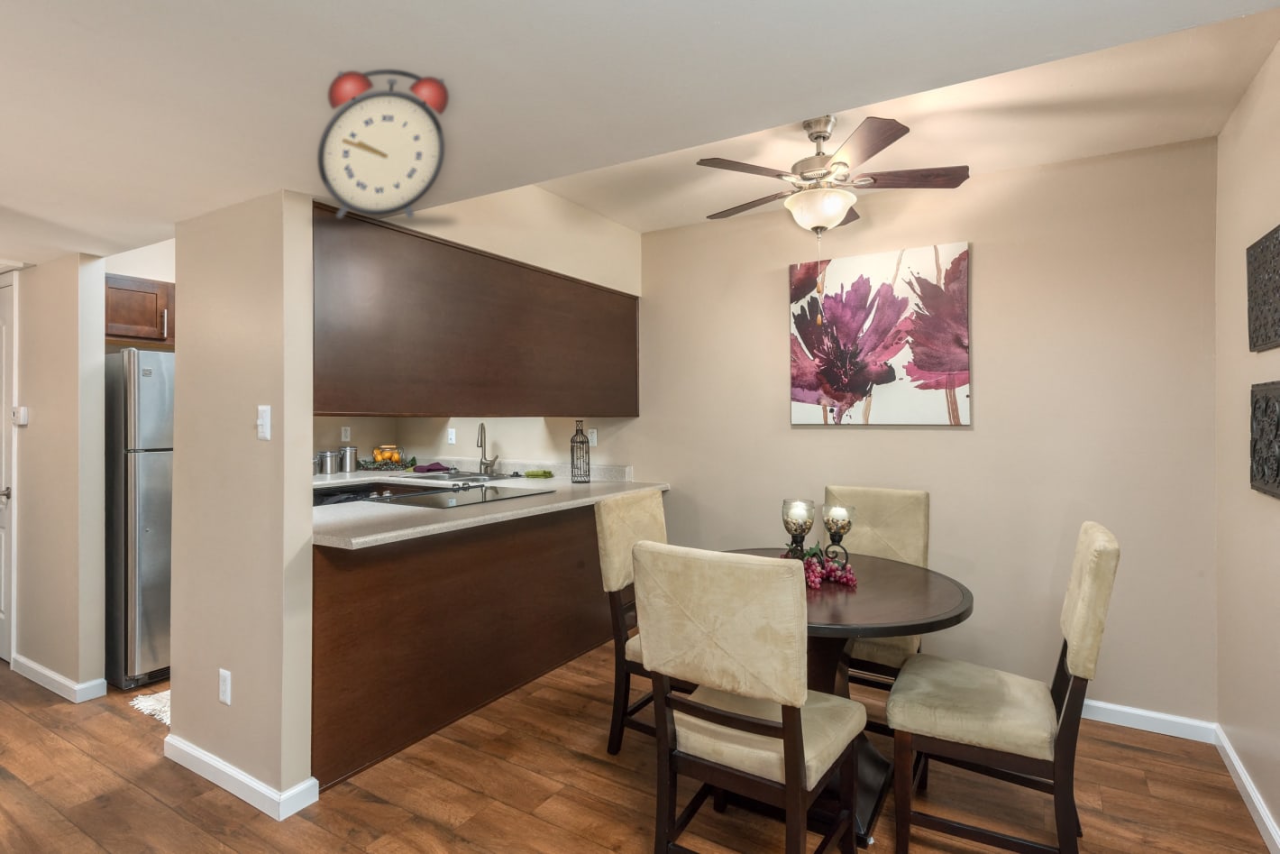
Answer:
9,48
